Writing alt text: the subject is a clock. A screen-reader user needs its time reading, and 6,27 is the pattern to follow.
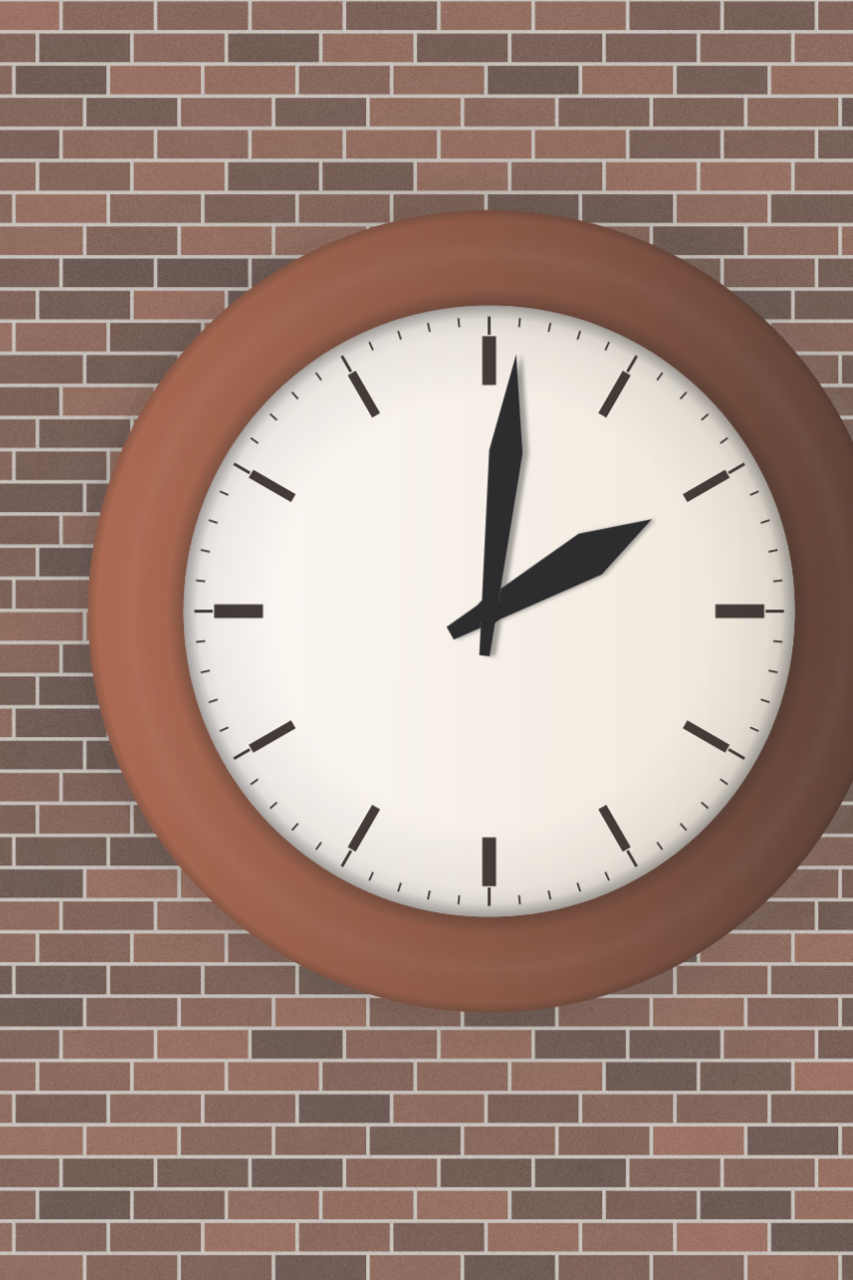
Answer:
2,01
